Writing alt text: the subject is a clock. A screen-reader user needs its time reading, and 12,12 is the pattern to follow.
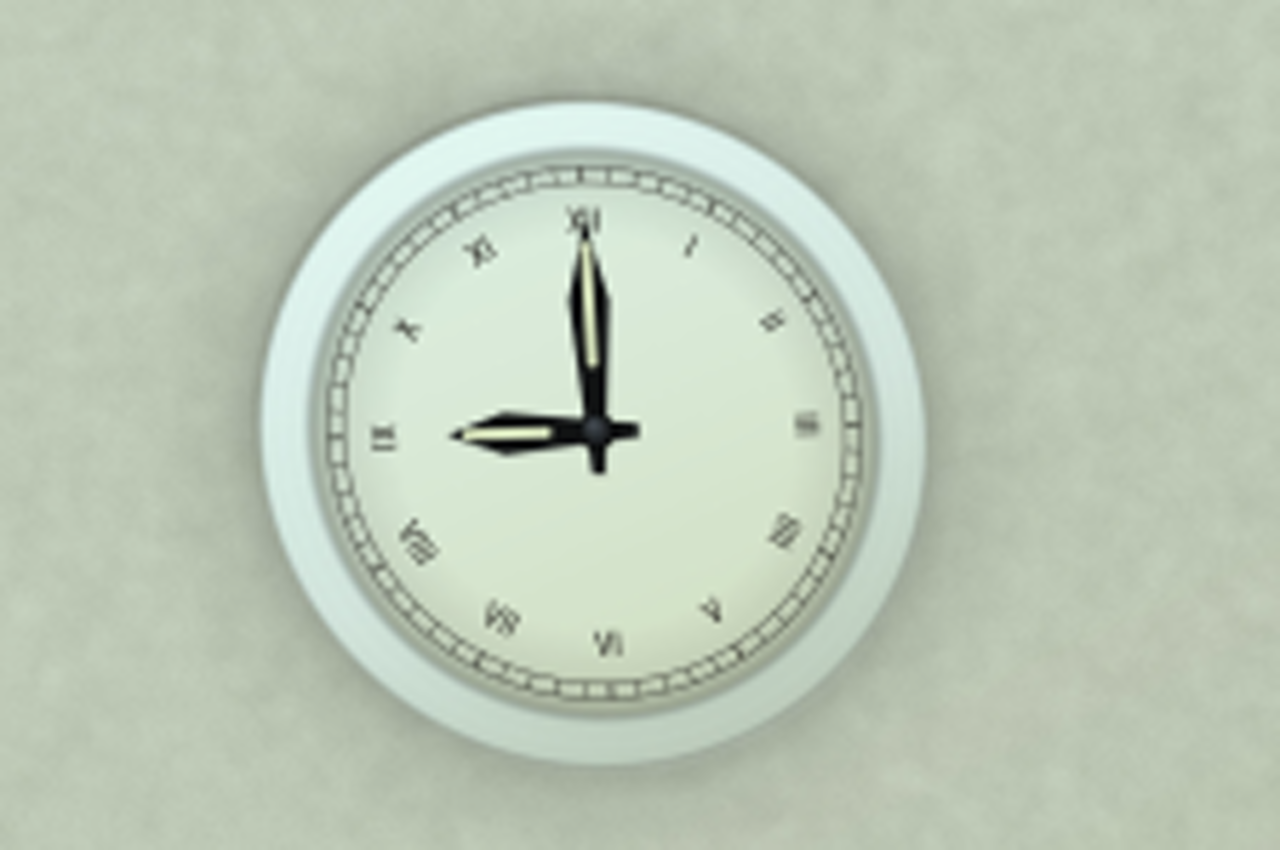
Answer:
9,00
